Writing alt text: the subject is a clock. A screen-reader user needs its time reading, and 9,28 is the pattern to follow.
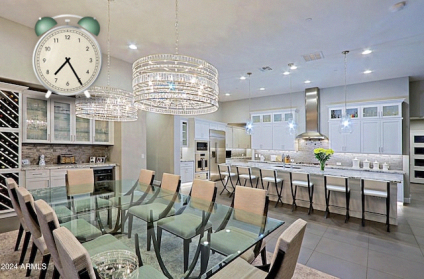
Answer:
7,25
